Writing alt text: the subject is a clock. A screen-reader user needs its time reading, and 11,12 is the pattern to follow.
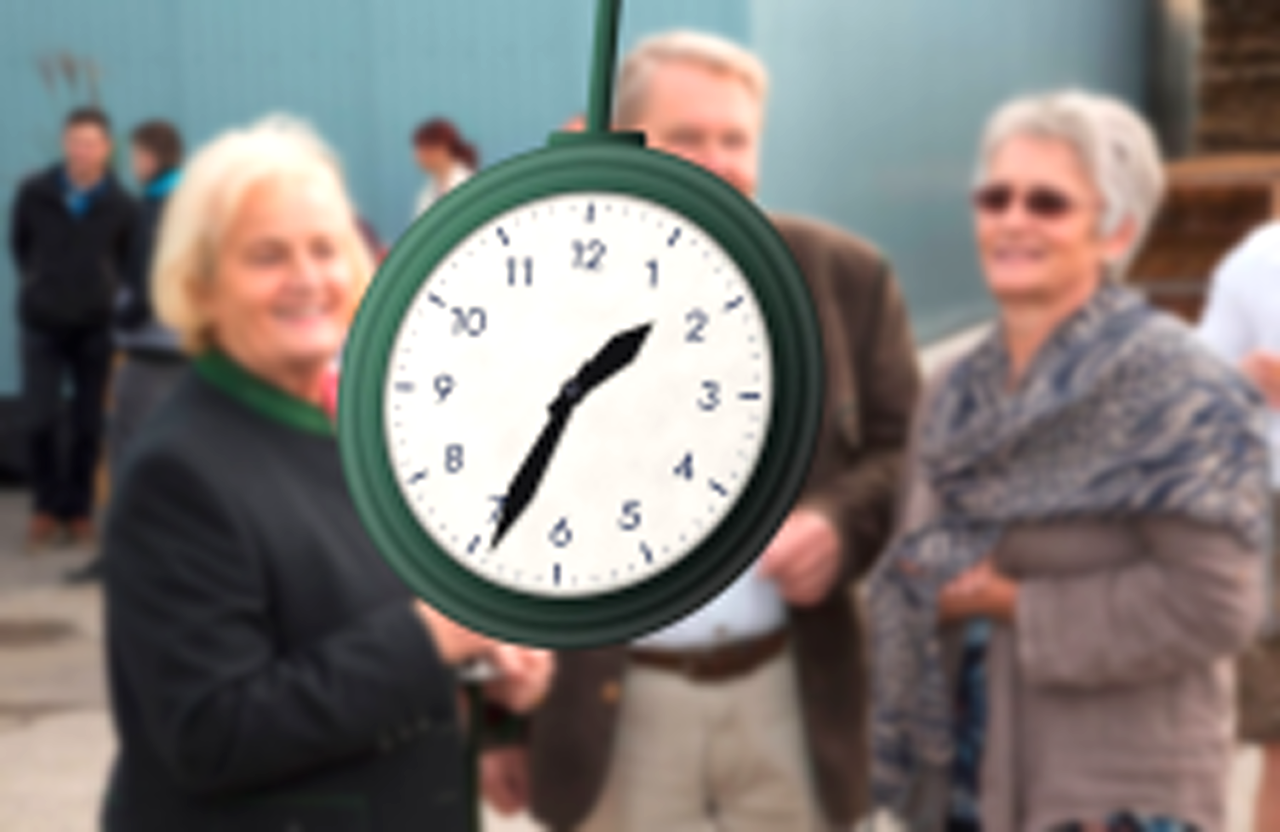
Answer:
1,34
